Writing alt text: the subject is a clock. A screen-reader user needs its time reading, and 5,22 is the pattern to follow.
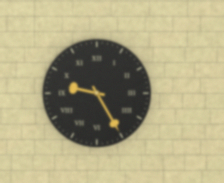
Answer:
9,25
